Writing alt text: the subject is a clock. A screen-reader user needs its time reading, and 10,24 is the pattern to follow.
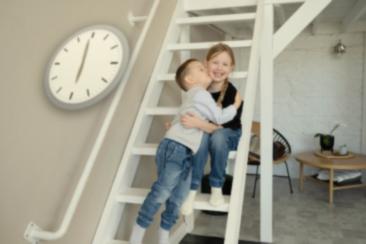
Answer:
5,59
